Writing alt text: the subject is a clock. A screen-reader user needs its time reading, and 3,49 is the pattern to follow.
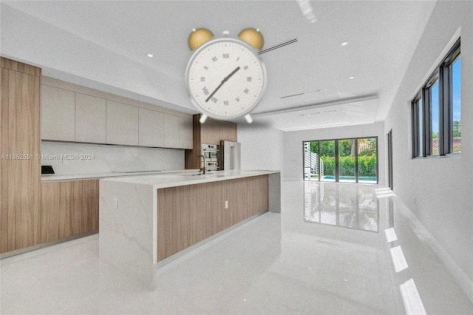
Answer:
1,37
